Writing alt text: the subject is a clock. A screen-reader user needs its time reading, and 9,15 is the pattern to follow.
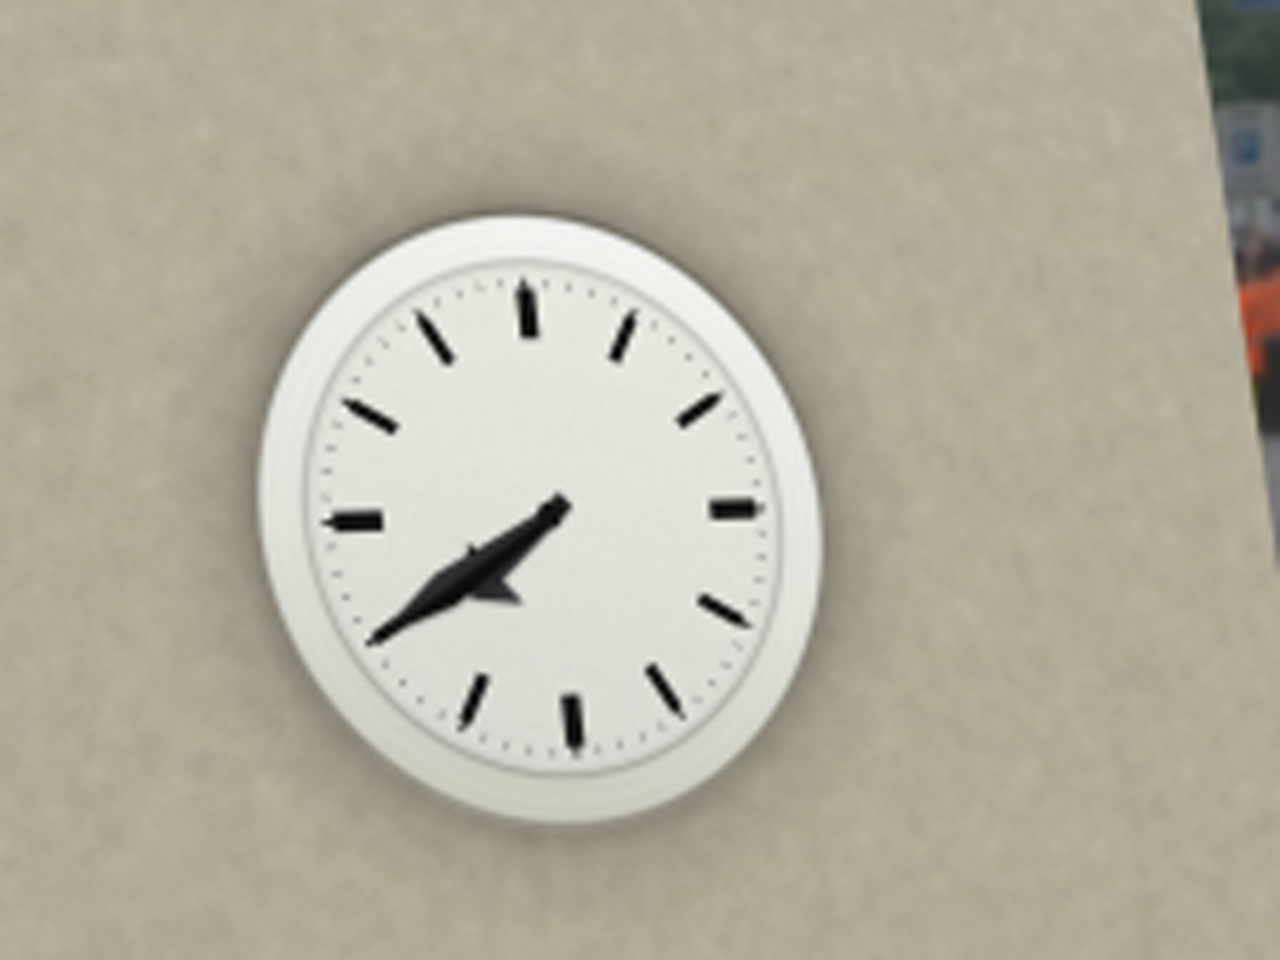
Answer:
7,40
